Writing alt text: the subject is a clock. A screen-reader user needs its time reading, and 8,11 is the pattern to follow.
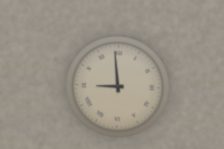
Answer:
8,59
